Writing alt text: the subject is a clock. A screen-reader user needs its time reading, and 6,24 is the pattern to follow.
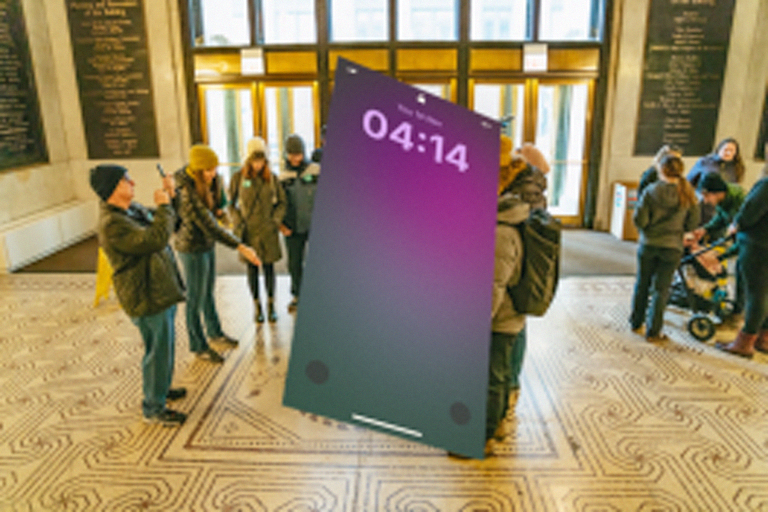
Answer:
4,14
